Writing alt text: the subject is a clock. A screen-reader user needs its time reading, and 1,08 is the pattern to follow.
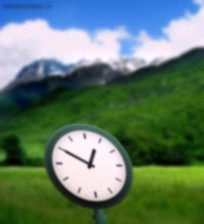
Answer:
12,50
